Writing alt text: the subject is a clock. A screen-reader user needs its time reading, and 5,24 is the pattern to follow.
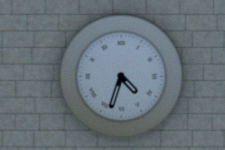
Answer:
4,33
